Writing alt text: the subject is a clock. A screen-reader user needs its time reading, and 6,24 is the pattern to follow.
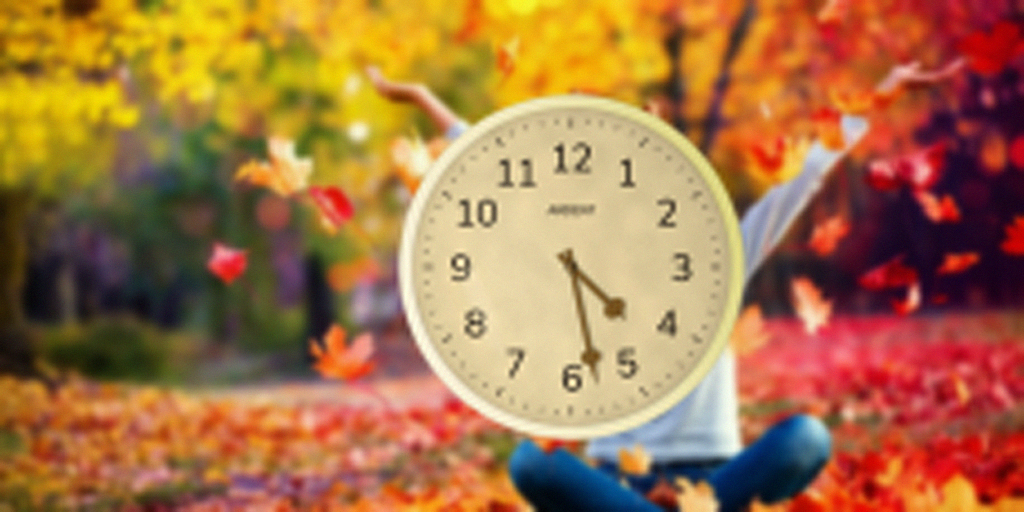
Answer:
4,28
